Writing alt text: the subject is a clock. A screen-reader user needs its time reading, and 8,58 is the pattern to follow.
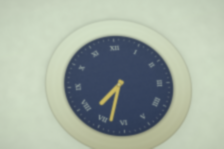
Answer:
7,33
